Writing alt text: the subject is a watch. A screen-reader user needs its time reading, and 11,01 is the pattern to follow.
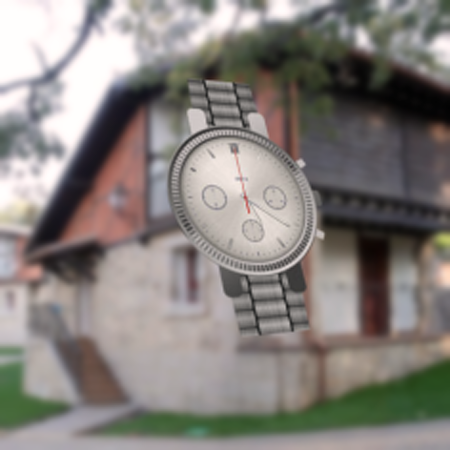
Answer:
5,21
